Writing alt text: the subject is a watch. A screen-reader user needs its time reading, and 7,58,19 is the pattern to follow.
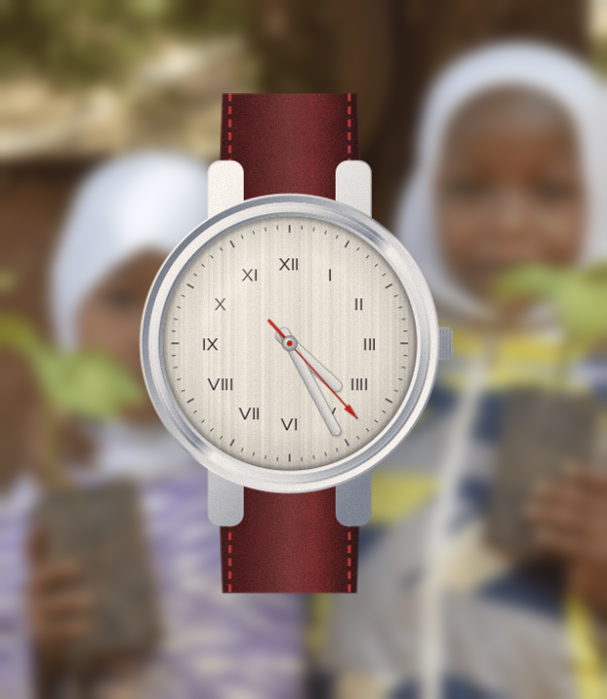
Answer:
4,25,23
